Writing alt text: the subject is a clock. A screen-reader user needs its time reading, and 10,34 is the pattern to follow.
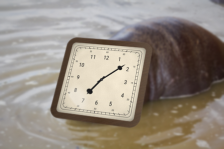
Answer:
7,08
